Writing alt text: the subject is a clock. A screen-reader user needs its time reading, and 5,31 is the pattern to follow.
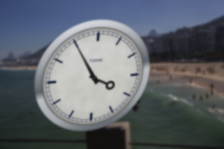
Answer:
3,55
